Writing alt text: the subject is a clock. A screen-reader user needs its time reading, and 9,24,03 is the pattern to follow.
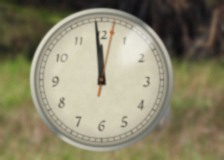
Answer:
11,59,02
